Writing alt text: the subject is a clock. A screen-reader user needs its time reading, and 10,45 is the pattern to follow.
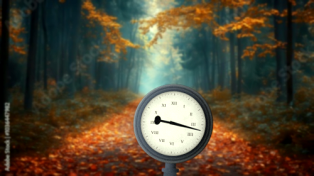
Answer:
9,17
